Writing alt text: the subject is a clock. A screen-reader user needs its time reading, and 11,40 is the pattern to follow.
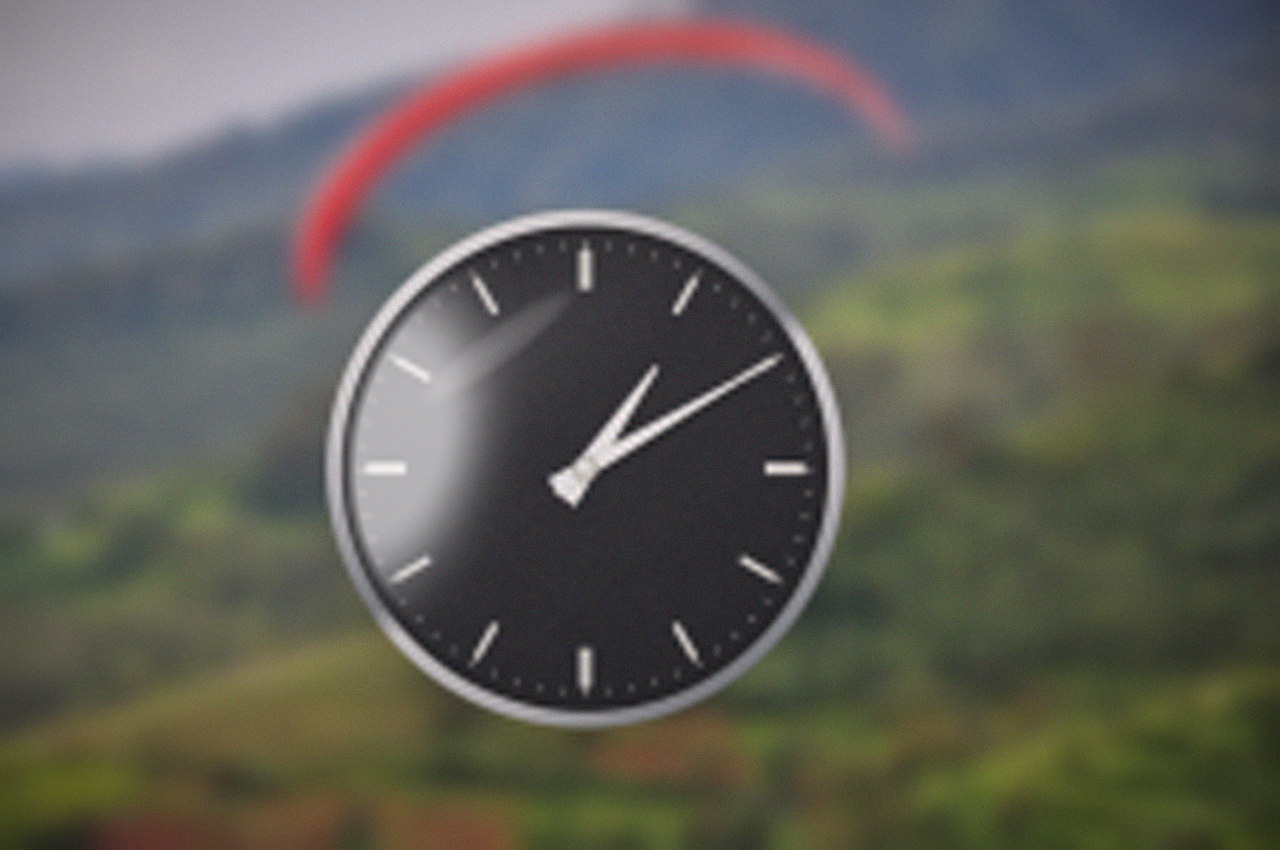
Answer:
1,10
